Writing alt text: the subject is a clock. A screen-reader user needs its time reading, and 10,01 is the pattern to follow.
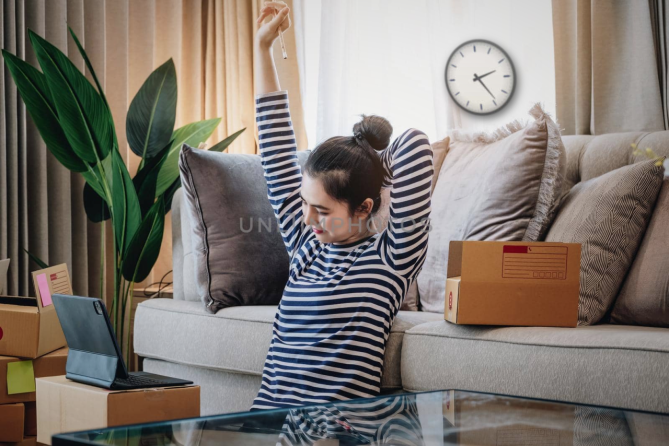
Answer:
2,24
